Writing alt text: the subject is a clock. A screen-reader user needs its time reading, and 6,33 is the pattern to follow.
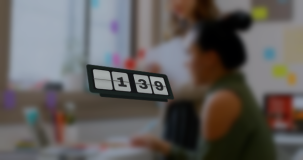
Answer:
1,39
